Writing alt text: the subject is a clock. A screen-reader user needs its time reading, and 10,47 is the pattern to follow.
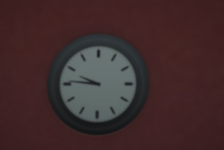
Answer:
9,46
